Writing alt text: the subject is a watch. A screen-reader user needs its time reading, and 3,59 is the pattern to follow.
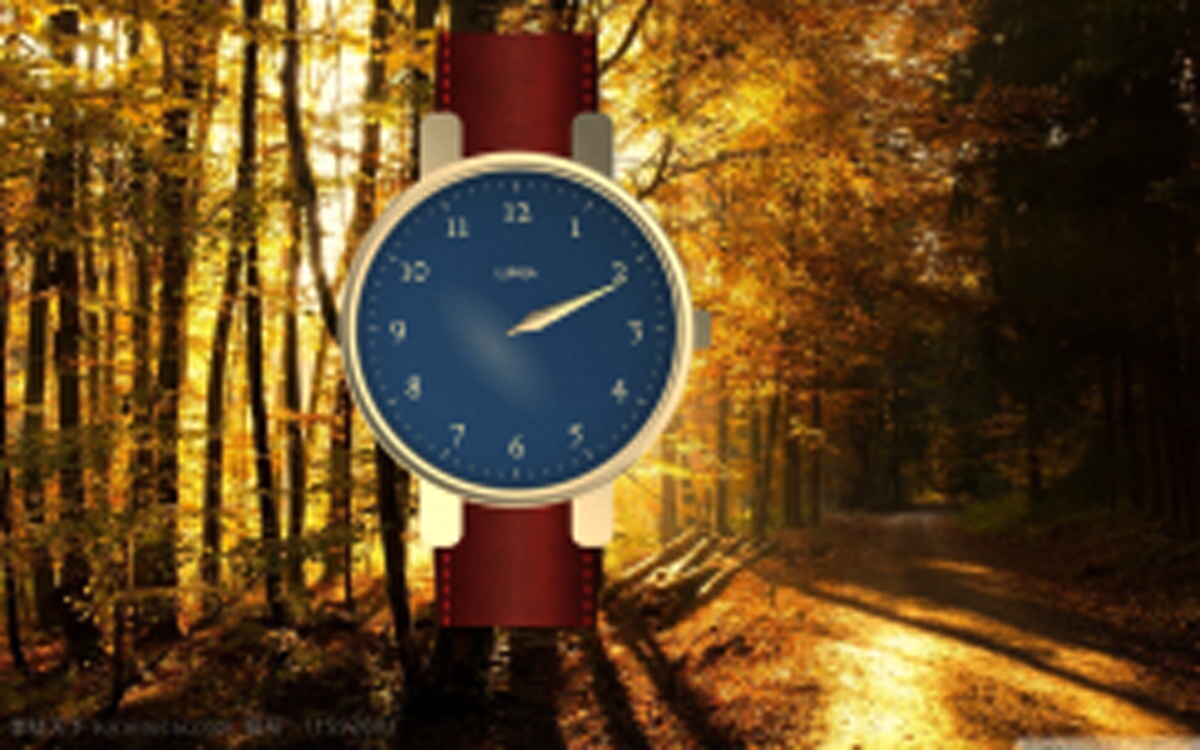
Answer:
2,11
